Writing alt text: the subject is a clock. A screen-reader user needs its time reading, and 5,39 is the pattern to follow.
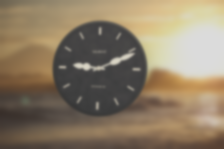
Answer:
9,11
